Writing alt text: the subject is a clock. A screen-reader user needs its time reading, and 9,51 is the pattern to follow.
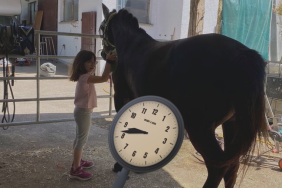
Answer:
8,42
